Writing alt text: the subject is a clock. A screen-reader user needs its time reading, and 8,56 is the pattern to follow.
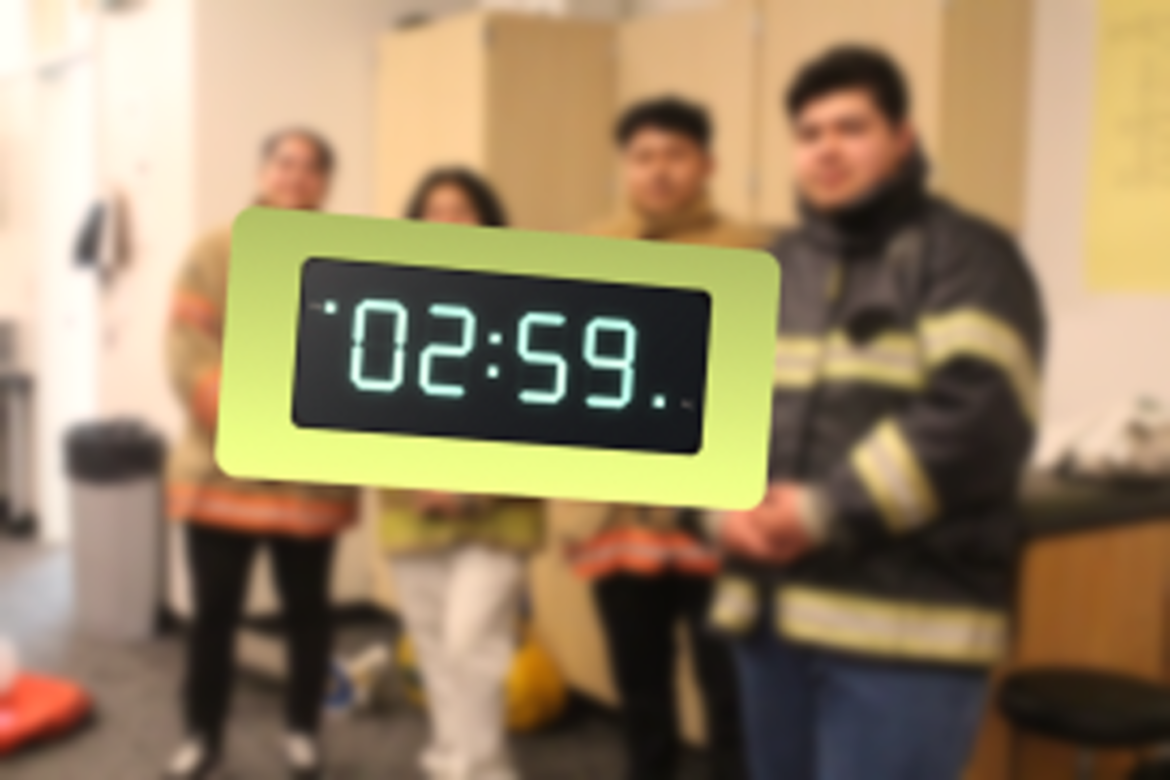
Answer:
2,59
